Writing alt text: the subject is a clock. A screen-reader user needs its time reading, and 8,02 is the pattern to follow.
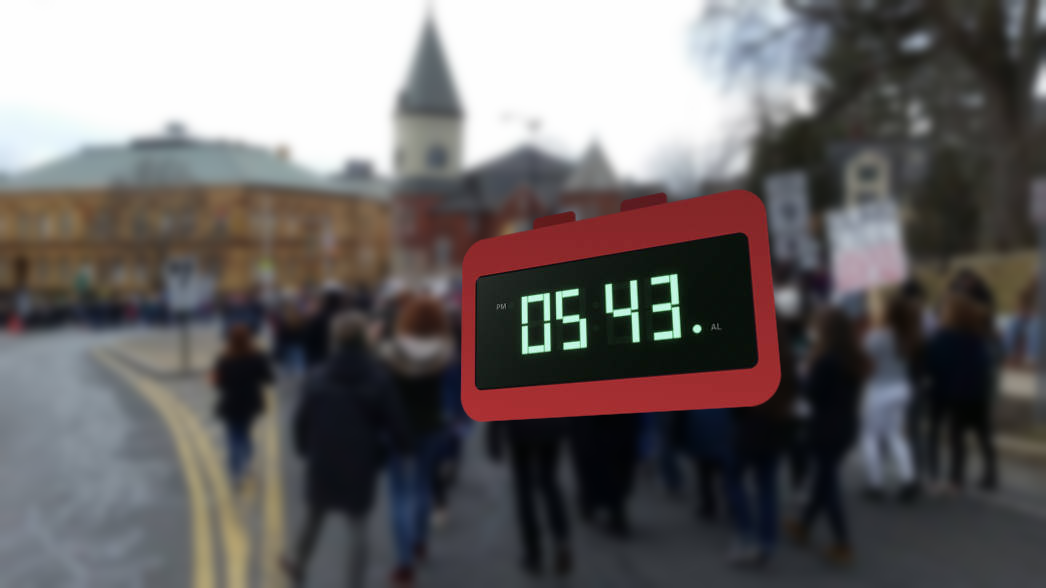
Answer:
5,43
